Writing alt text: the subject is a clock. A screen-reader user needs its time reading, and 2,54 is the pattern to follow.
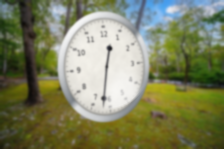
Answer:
12,32
